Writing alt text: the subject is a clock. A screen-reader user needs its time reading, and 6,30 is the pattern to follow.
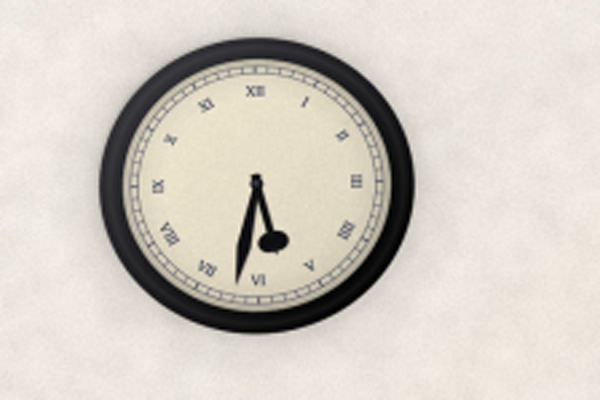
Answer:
5,32
